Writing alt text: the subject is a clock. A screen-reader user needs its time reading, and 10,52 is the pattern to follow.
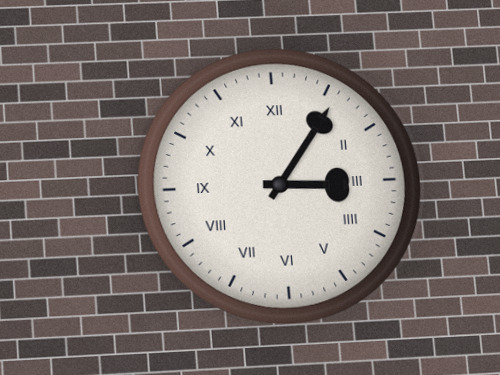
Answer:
3,06
